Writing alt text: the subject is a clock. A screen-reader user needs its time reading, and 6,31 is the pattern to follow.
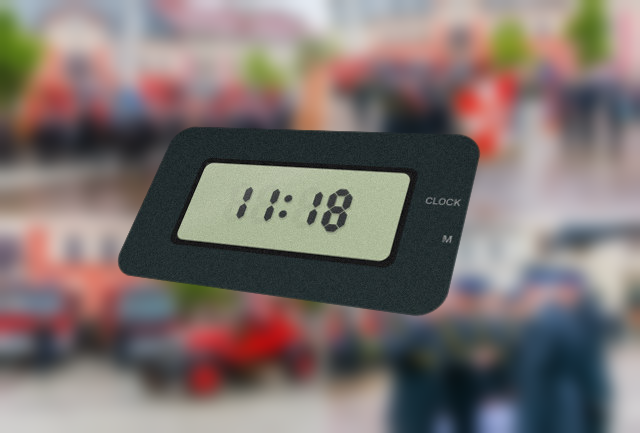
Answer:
11,18
